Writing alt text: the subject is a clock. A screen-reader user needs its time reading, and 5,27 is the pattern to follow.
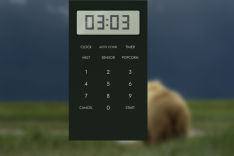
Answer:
3,03
